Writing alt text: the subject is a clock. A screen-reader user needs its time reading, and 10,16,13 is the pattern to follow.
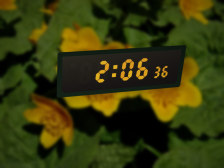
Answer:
2,06,36
